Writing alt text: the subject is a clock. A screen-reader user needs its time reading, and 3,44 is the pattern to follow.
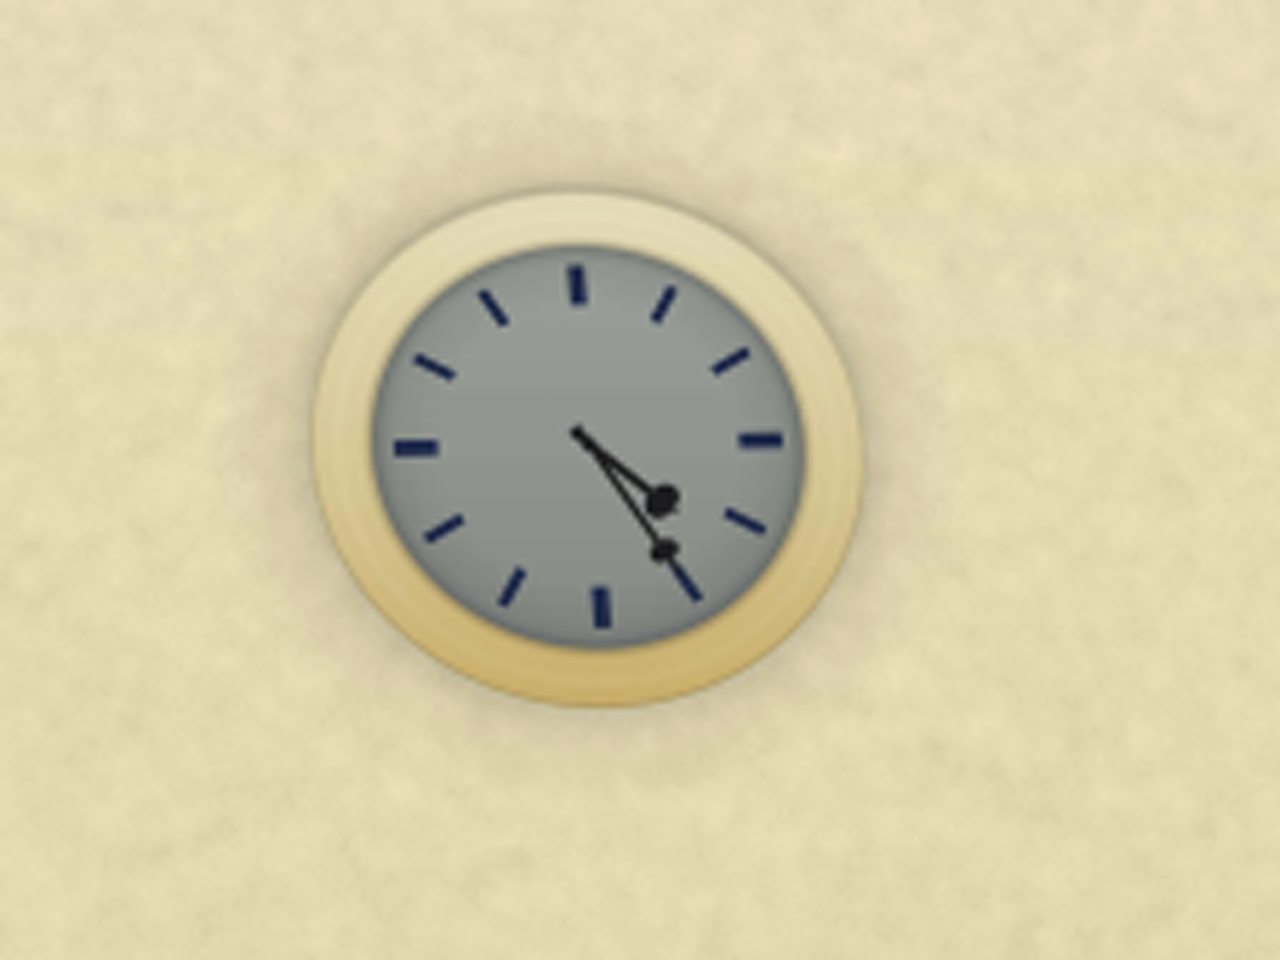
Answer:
4,25
